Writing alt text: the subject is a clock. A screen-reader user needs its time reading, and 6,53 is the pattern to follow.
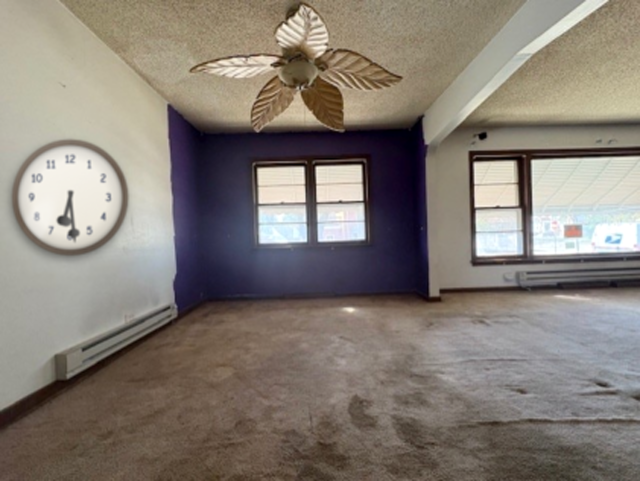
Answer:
6,29
